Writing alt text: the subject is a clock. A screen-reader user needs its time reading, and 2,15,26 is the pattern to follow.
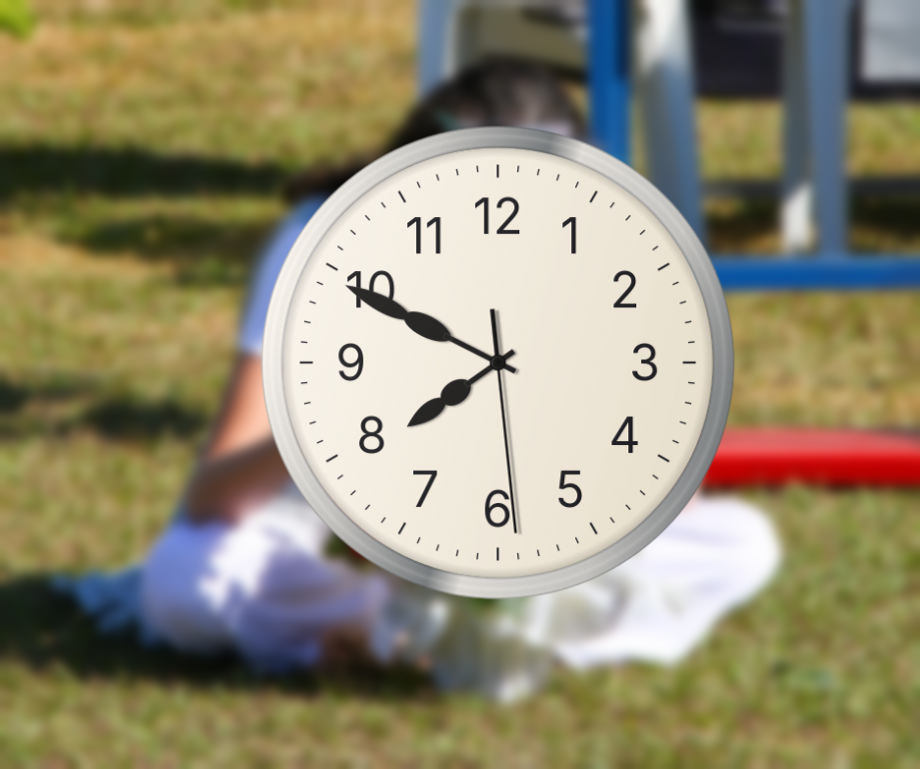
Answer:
7,49,29
